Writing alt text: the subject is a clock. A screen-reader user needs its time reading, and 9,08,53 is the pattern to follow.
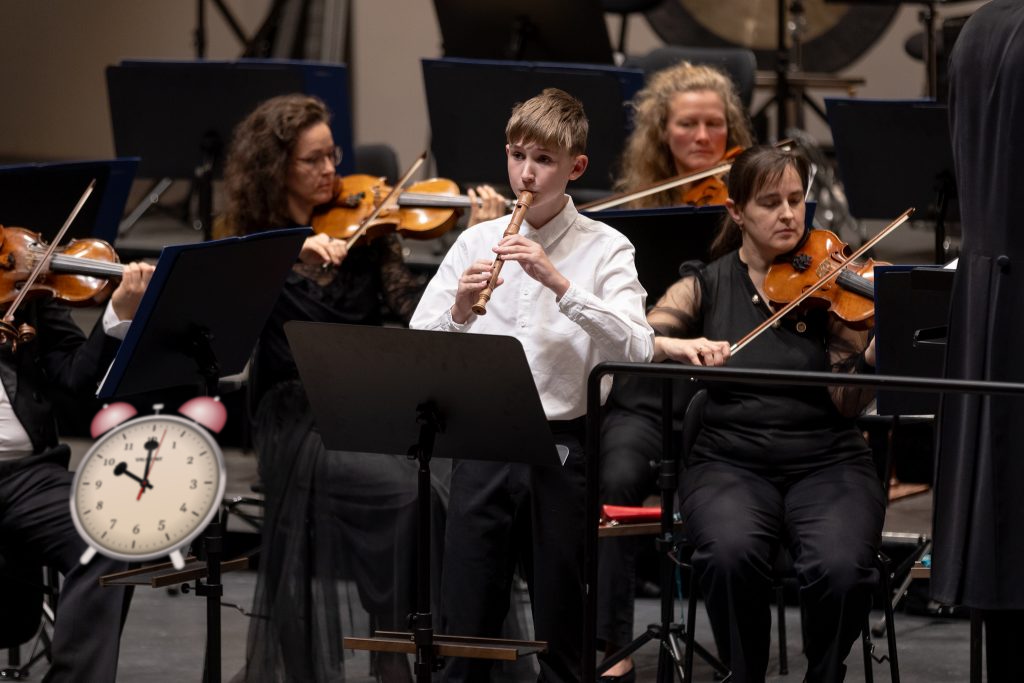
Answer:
10,00,02
